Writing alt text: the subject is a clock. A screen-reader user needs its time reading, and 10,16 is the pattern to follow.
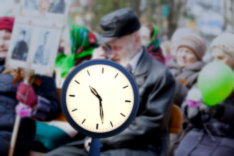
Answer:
10,28
